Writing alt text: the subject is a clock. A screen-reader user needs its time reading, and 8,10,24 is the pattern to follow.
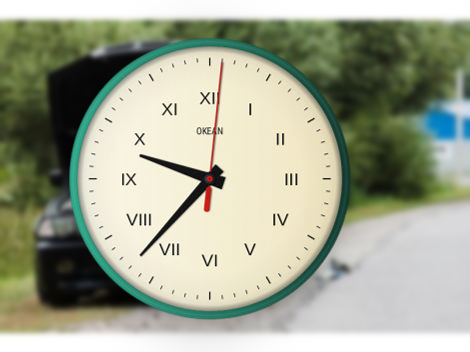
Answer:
9,37,01
